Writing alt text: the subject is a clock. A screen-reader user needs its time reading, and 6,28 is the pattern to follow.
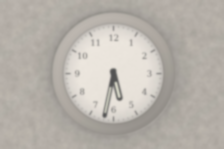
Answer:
5,32
